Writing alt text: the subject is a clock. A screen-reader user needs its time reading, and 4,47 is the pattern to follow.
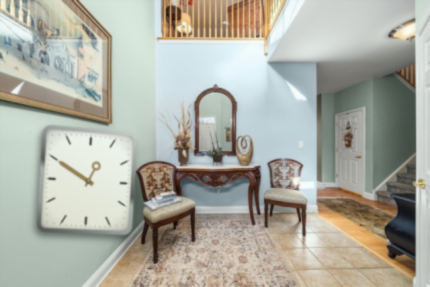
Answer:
12,50
